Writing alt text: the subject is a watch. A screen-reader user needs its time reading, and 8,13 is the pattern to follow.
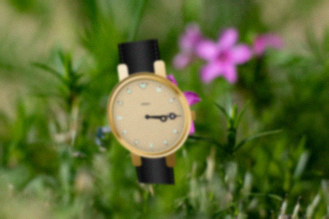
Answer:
3,15
